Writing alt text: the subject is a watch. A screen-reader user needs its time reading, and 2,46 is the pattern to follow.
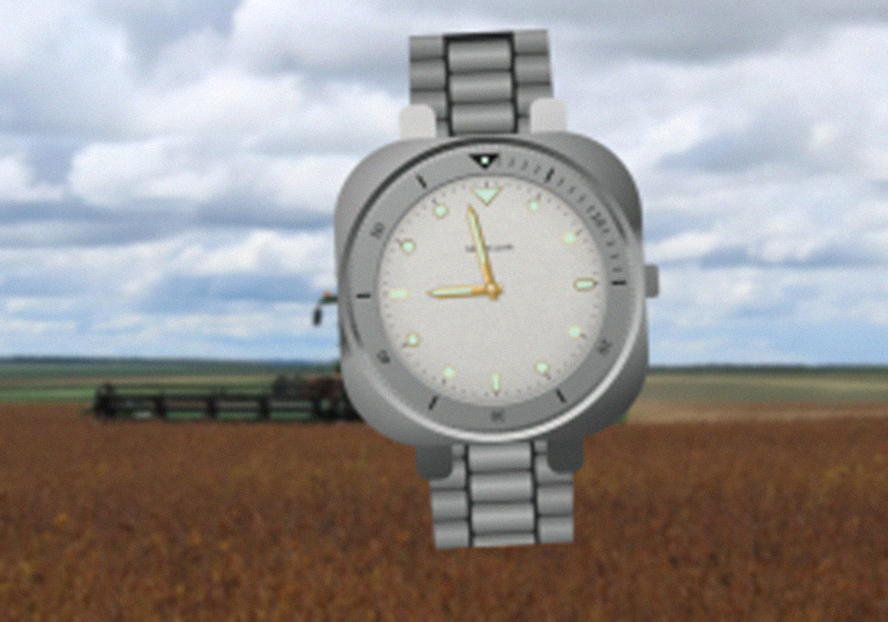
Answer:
8,58
